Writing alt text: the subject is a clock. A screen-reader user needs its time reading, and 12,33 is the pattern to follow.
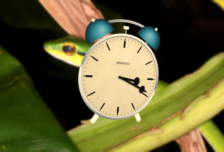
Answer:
3,19
